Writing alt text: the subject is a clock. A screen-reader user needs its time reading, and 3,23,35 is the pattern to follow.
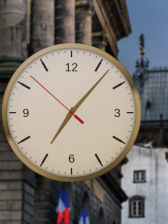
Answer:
7,06,52
